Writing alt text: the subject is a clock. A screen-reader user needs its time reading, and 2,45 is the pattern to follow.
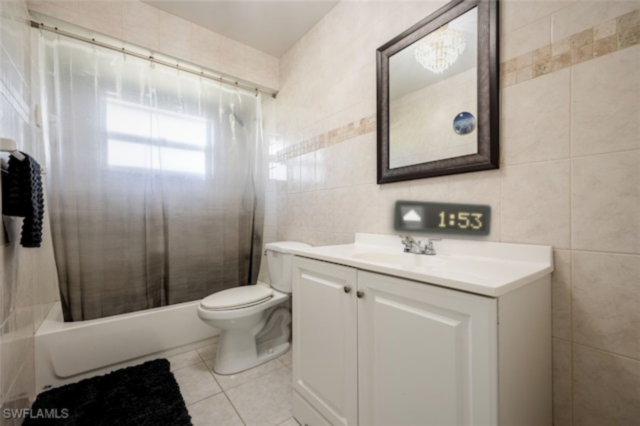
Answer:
1,53
